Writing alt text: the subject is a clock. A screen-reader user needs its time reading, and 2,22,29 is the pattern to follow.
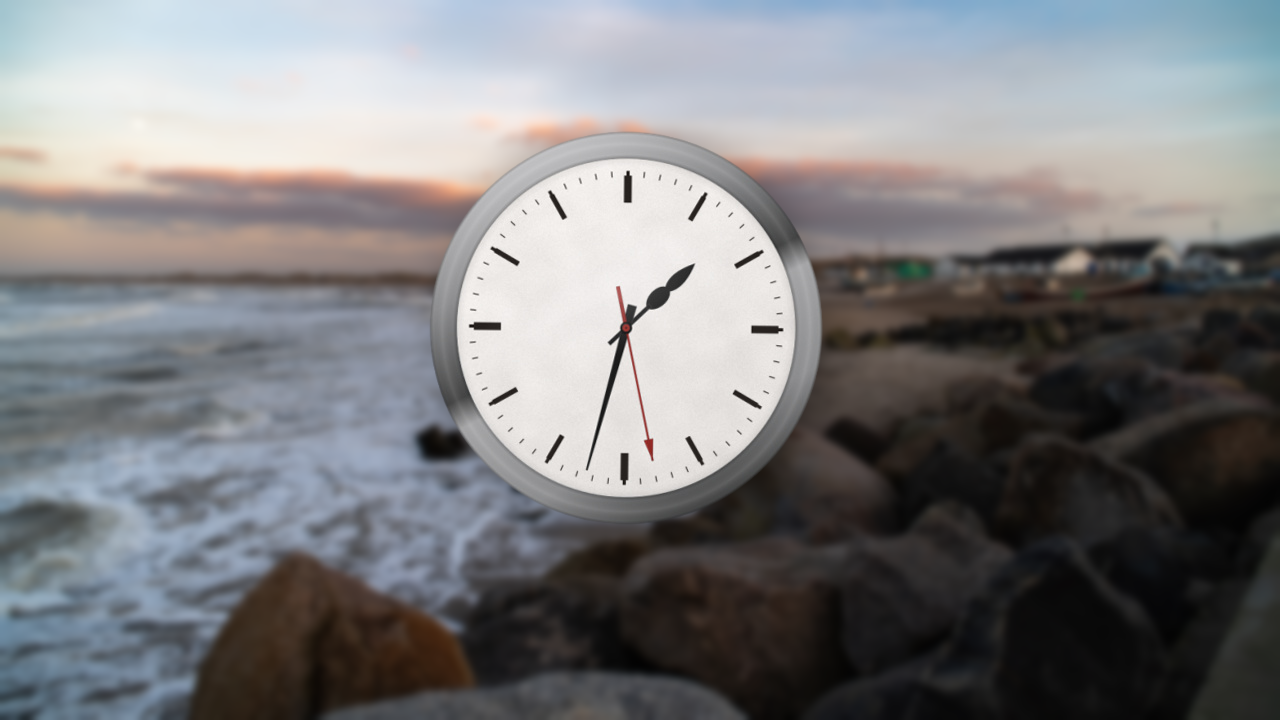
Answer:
1,32,28
